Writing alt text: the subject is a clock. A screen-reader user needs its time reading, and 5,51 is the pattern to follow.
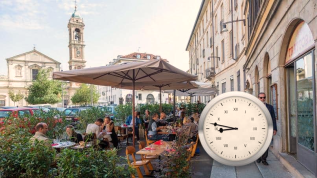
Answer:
8,47
